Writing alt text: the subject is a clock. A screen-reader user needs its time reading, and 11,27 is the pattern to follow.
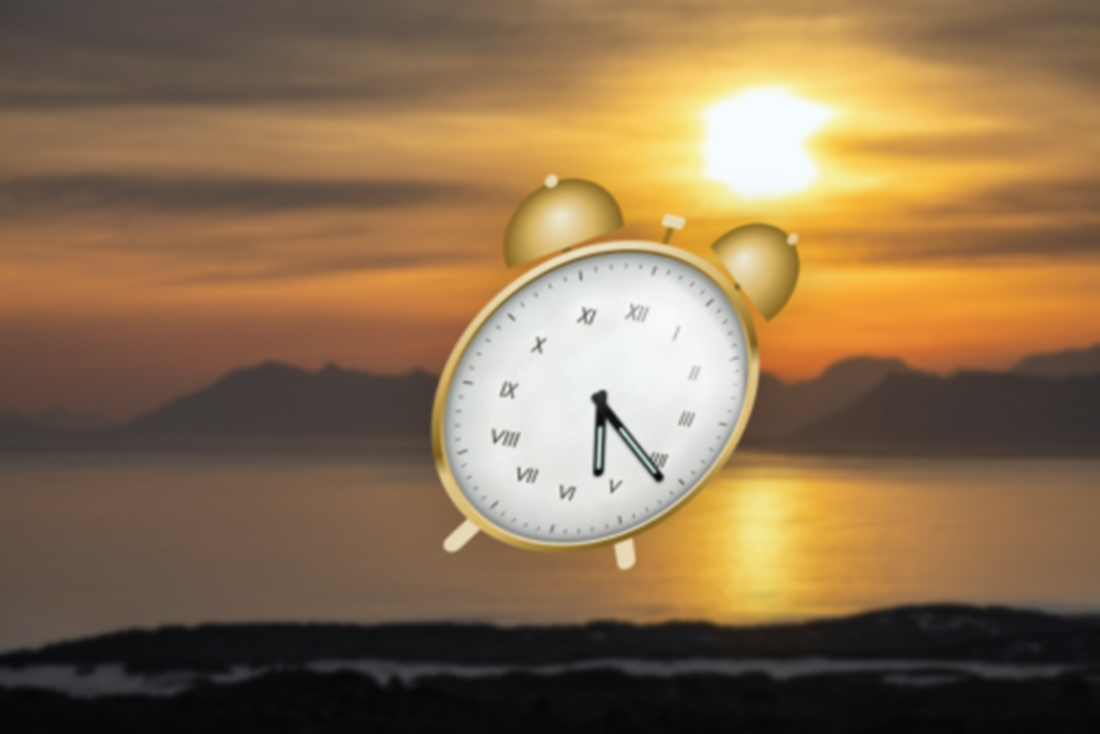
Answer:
5,21
